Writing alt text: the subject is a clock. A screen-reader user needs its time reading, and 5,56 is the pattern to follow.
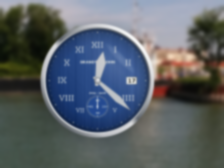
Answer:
12,22
